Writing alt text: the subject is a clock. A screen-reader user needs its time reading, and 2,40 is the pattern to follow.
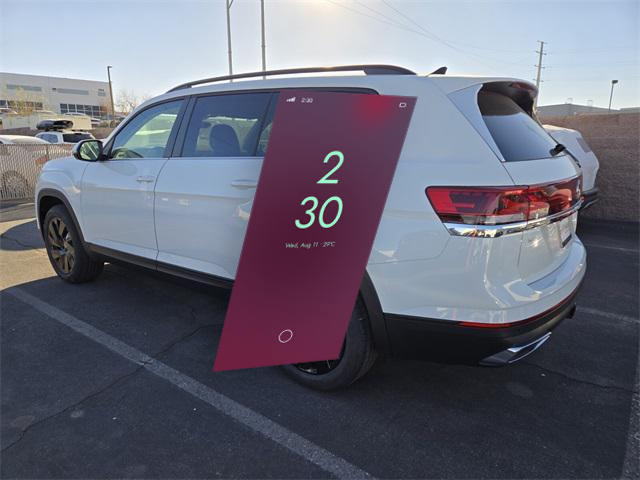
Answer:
2,30
